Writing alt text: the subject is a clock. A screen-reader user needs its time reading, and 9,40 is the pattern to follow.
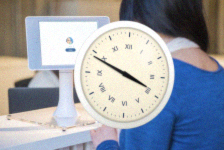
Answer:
3,49
